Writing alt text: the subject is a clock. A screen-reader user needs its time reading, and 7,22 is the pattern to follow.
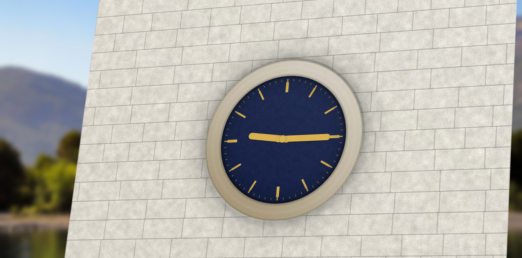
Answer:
9,15
